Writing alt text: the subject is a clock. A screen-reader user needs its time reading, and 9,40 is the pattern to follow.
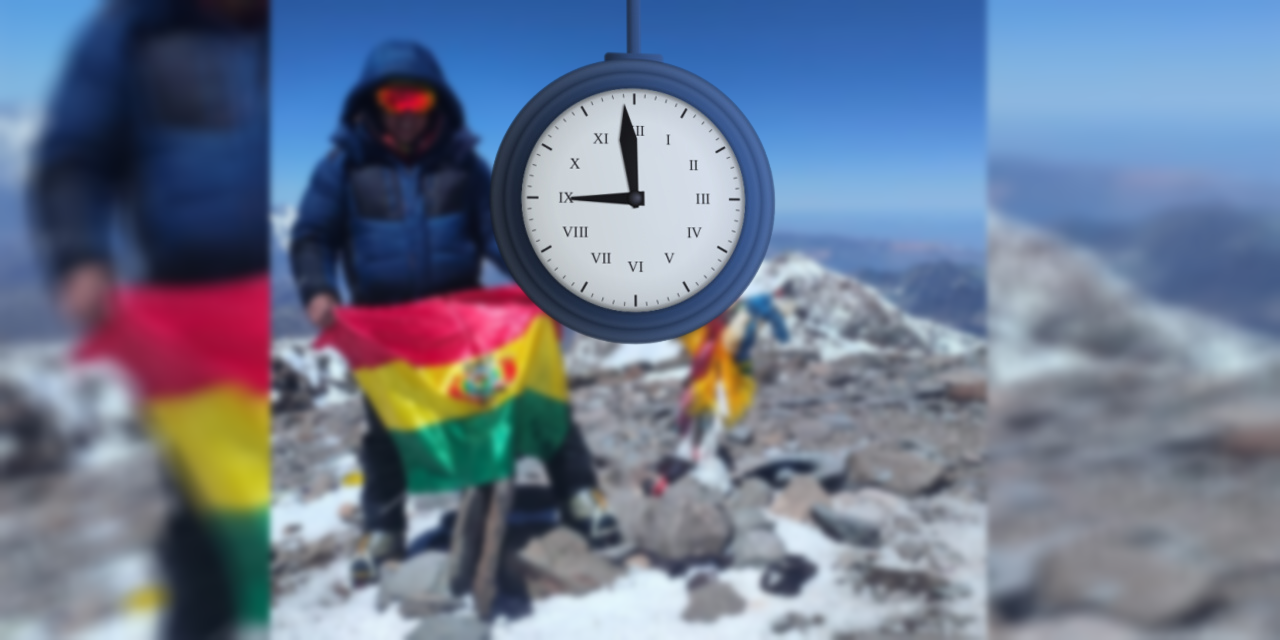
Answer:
8,59
